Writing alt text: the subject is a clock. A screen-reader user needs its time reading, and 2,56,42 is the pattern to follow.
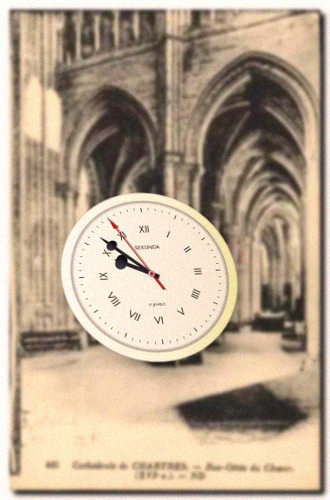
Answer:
9,51,55
